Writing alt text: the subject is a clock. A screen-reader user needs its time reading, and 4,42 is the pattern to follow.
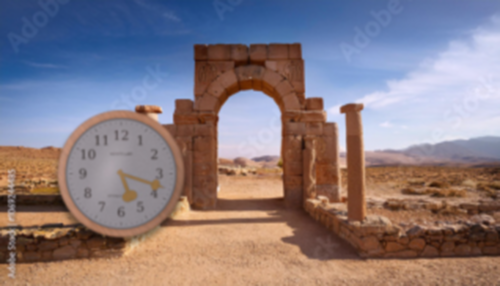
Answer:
5,18
